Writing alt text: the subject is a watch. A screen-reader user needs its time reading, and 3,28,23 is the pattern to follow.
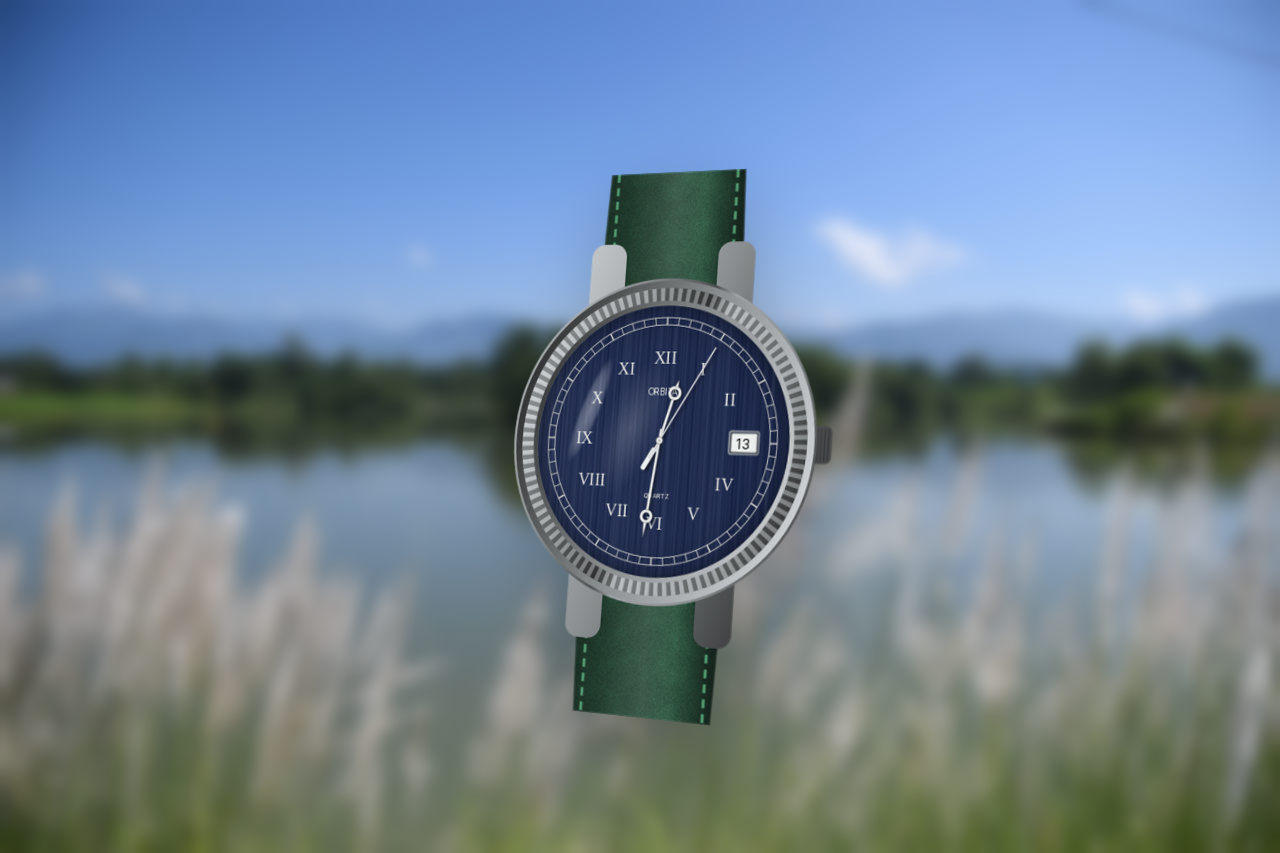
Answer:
12,31,05
